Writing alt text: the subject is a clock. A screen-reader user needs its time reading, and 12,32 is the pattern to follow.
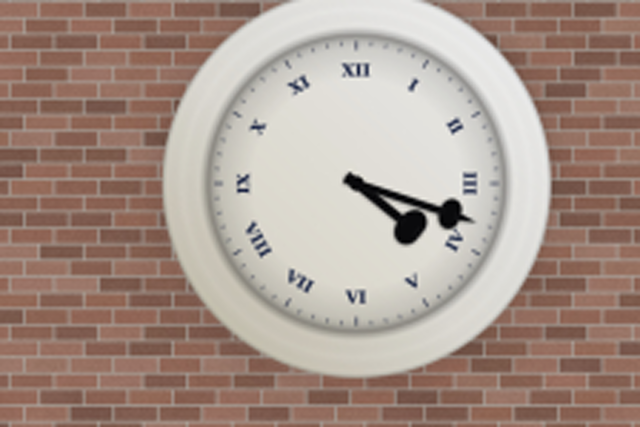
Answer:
4,18
